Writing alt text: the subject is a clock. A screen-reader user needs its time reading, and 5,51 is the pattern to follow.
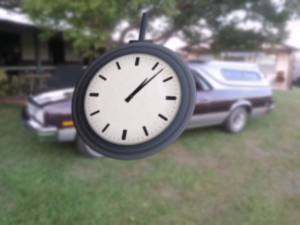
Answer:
1,07
